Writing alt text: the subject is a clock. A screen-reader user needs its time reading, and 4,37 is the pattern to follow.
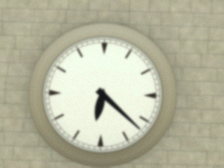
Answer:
6,22
